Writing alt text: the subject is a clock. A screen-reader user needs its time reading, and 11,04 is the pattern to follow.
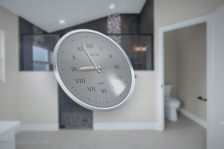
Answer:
8,57
